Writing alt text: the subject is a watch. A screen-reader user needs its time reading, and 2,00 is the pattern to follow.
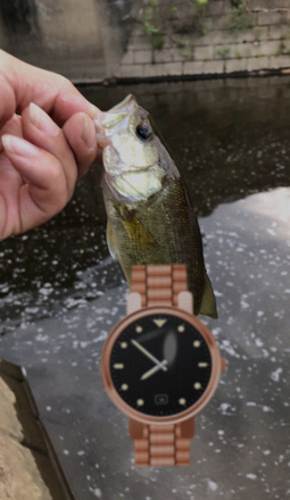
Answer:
7,52
